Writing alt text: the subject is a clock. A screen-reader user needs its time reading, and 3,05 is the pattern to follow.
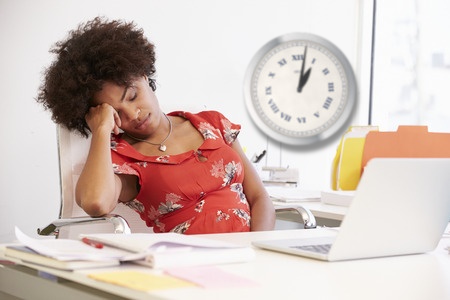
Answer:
1,02
